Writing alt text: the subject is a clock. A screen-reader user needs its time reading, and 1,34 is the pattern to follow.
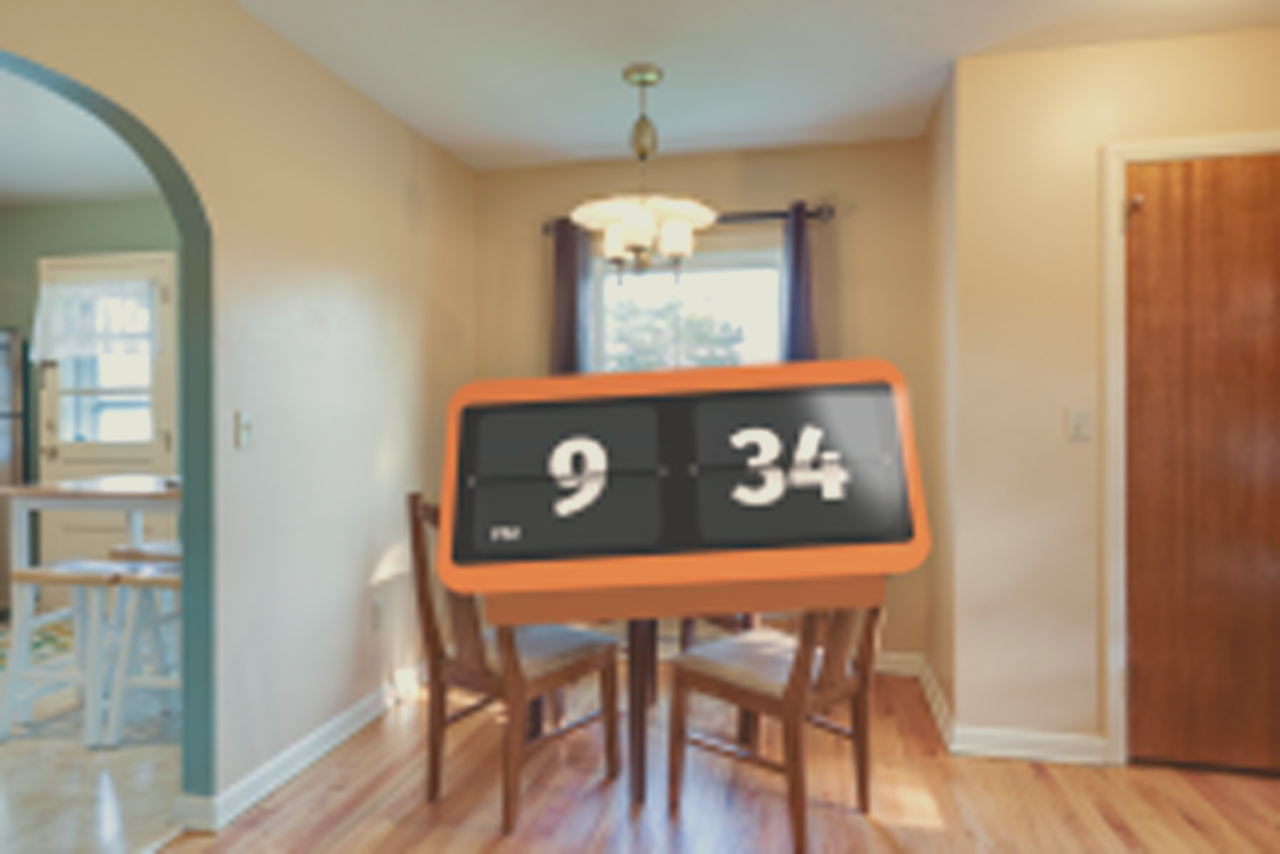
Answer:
9,34
